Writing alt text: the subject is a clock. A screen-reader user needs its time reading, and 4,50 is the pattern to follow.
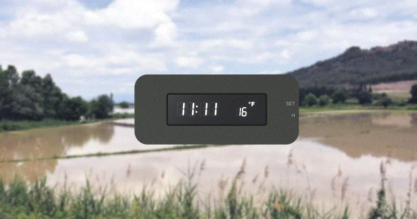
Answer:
11,11
